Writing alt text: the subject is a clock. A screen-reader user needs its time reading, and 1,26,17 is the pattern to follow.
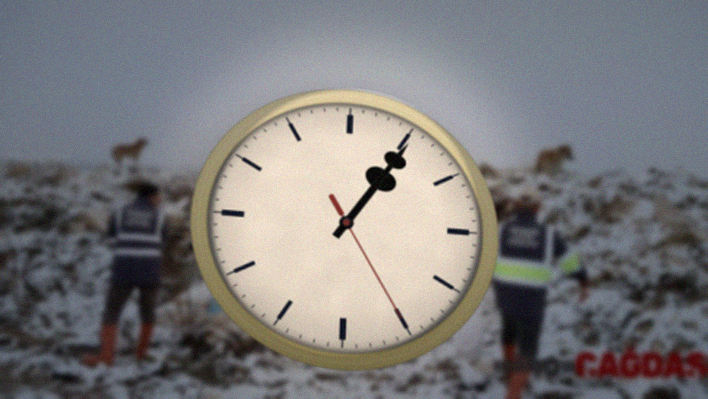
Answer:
1,05,25
